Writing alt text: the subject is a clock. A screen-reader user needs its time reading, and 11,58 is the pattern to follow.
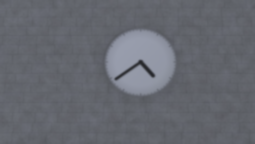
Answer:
4,39
